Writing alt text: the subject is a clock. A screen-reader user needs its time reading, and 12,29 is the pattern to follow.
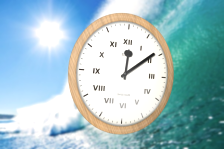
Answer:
12,09
